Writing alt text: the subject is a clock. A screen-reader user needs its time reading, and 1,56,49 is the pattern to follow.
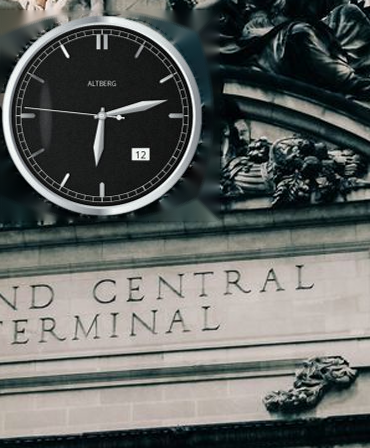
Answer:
6,12,46
